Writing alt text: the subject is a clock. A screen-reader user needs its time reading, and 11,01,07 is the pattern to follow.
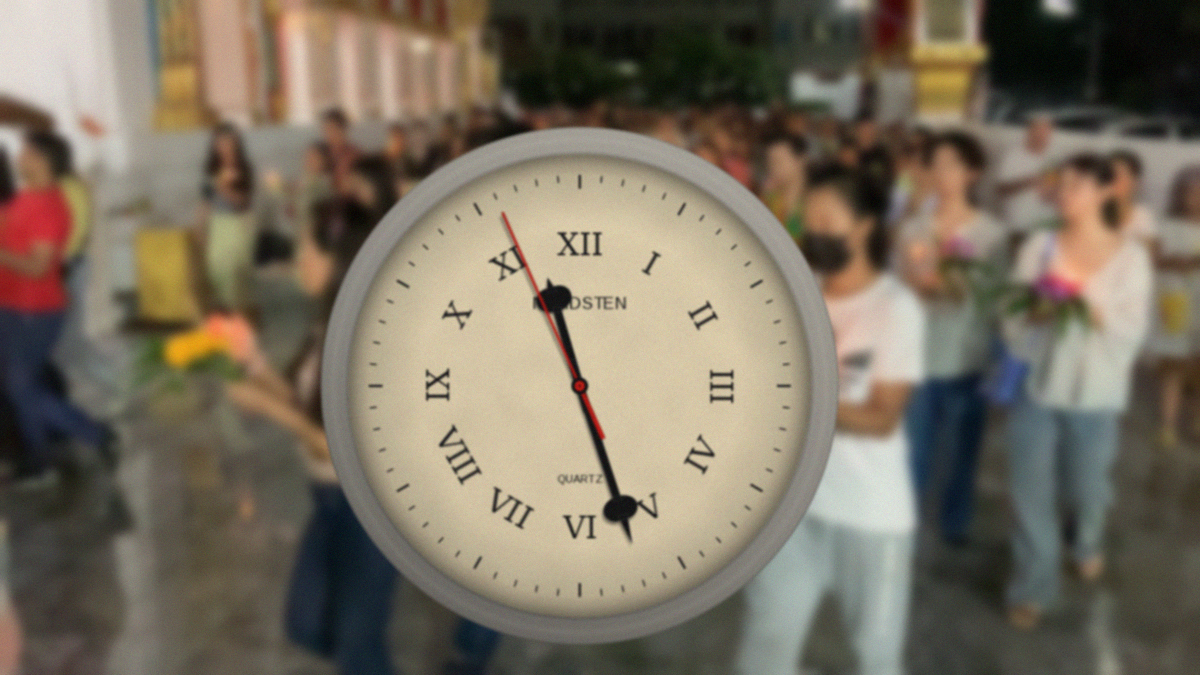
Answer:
11,26,56
